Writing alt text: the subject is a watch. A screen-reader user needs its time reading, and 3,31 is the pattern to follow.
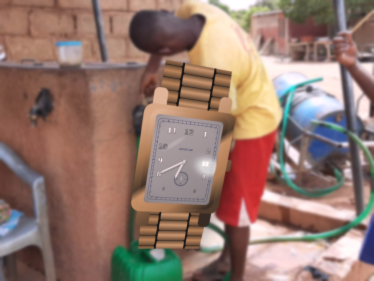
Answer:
6,40
